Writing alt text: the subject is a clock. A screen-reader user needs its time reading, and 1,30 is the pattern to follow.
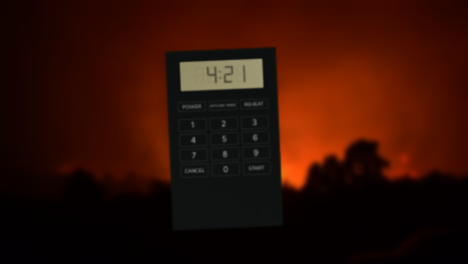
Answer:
4,21
